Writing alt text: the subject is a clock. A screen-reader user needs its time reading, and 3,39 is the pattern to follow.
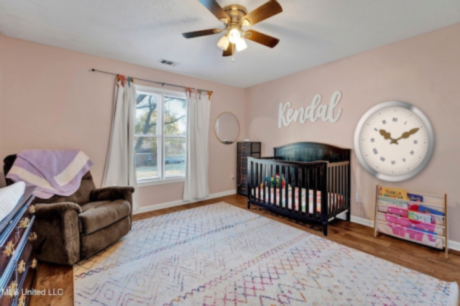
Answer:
10,10
